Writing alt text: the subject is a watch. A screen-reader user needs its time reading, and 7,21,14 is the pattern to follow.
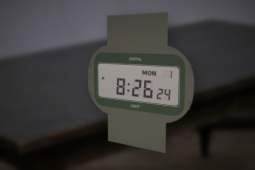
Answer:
8,26,24
